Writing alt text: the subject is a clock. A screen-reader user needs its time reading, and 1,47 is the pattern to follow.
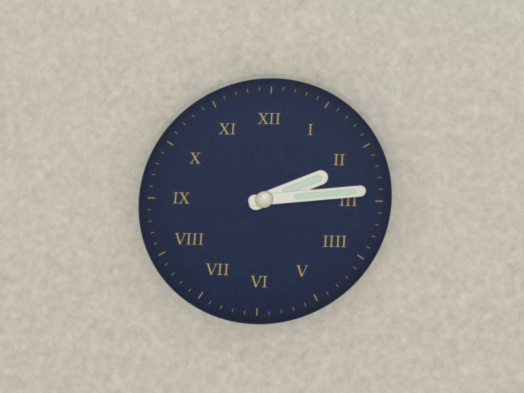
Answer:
2,14
